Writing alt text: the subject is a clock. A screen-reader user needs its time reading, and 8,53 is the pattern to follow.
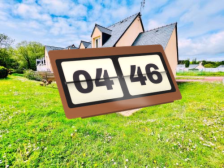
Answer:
4,46
